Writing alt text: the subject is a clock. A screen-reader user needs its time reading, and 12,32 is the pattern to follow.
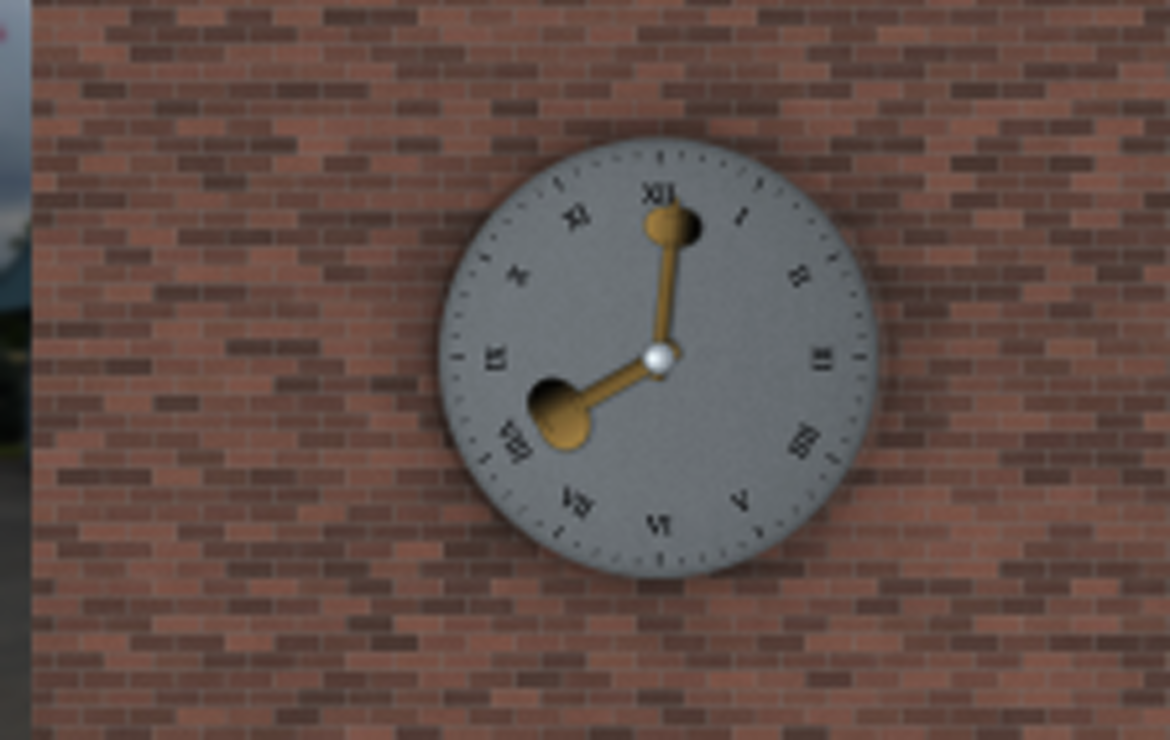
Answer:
8,01
